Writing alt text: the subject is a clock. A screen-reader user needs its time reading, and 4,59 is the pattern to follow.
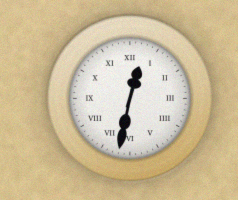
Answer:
12,32
